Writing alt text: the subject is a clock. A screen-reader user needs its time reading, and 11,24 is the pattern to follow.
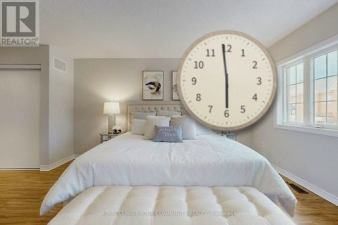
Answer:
5,59
